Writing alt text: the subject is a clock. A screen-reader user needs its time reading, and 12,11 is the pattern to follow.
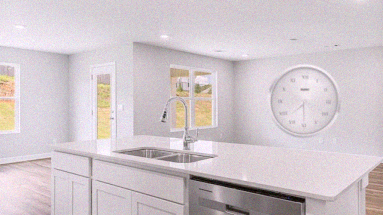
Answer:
7,30
